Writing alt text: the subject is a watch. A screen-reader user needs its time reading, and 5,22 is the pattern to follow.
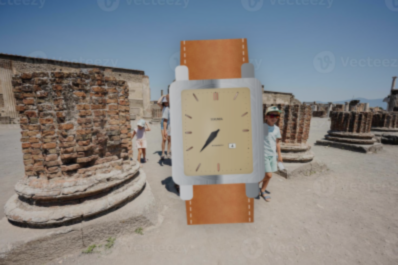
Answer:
7,37
